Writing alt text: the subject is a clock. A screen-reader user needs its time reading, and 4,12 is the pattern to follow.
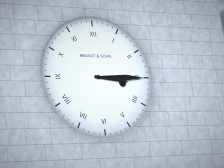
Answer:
3,15
